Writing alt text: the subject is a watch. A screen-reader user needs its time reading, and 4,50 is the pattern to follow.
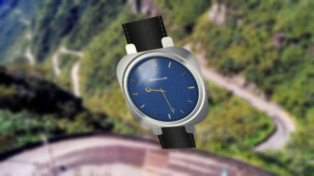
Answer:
9,28
